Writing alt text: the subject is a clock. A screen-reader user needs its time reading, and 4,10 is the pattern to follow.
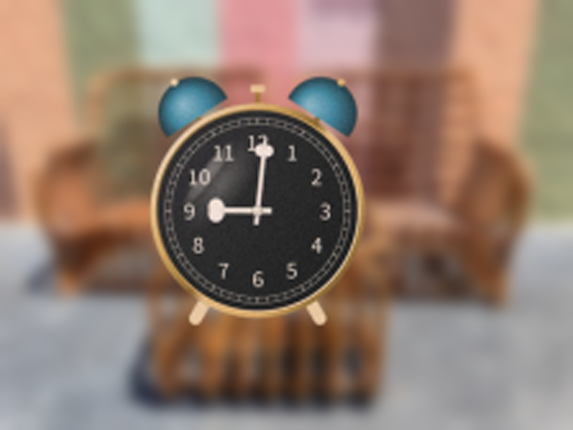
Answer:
9,01
